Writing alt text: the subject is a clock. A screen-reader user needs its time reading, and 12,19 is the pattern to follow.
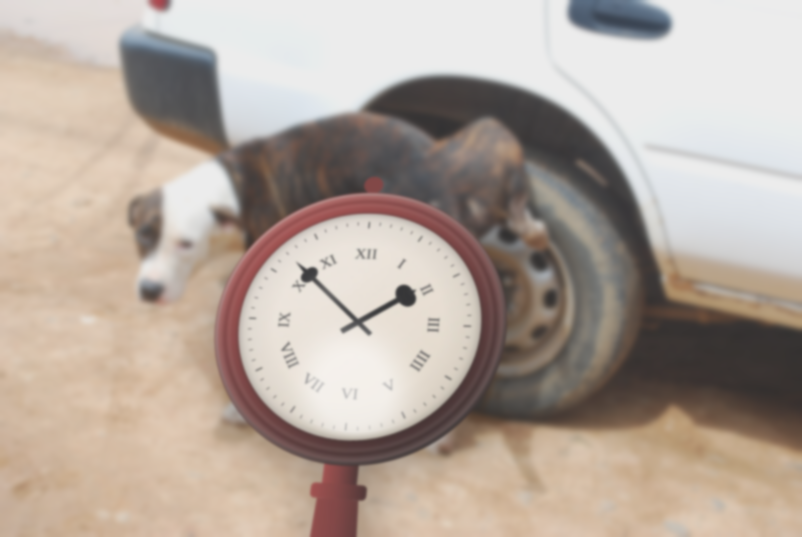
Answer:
1,52
